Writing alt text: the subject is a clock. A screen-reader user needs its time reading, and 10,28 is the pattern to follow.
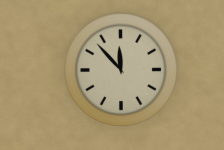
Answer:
11,53
